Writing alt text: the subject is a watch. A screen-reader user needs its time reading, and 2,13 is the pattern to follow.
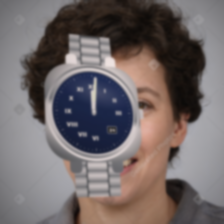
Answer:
12,01
